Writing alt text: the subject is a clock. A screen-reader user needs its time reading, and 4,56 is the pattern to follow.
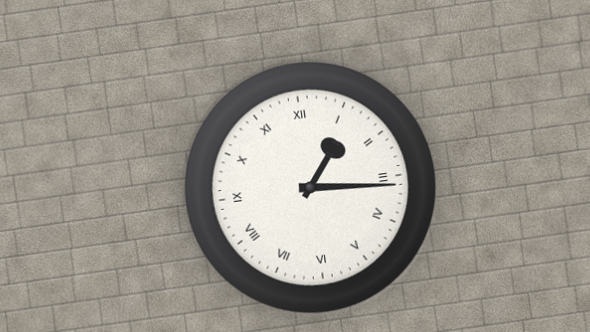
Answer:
1,16
